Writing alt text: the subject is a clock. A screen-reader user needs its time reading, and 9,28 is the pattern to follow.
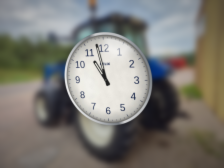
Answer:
10,58
